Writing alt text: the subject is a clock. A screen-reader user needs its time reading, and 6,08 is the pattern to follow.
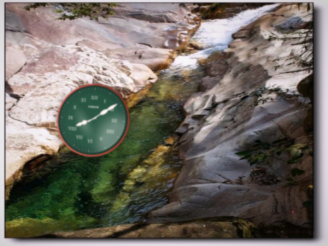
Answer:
8,09
